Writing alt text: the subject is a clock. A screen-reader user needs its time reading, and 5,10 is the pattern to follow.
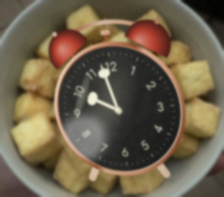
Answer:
9,58
